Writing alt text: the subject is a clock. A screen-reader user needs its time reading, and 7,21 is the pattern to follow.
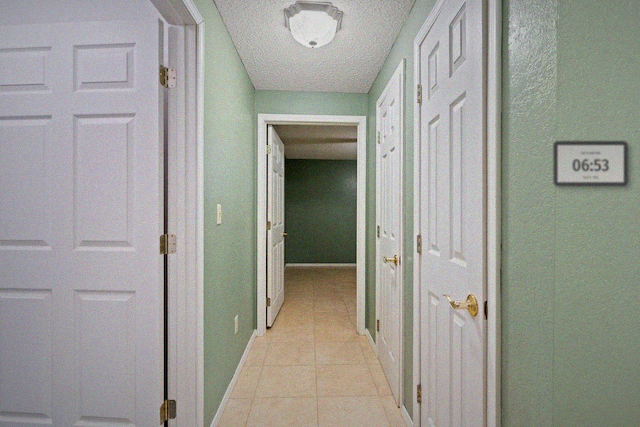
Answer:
6,53
